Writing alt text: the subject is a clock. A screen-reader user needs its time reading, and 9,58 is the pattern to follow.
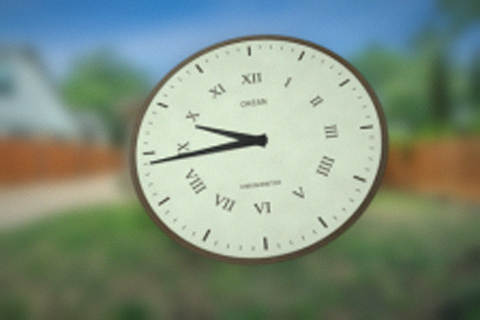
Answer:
9,44
